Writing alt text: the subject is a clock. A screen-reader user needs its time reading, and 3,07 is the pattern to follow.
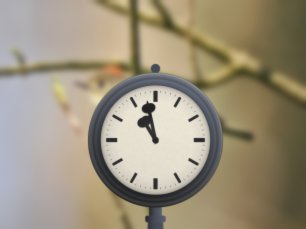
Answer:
10,58
